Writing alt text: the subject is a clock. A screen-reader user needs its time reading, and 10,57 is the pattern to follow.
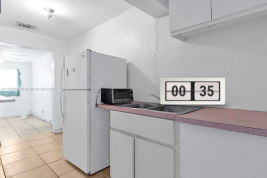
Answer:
0,35
